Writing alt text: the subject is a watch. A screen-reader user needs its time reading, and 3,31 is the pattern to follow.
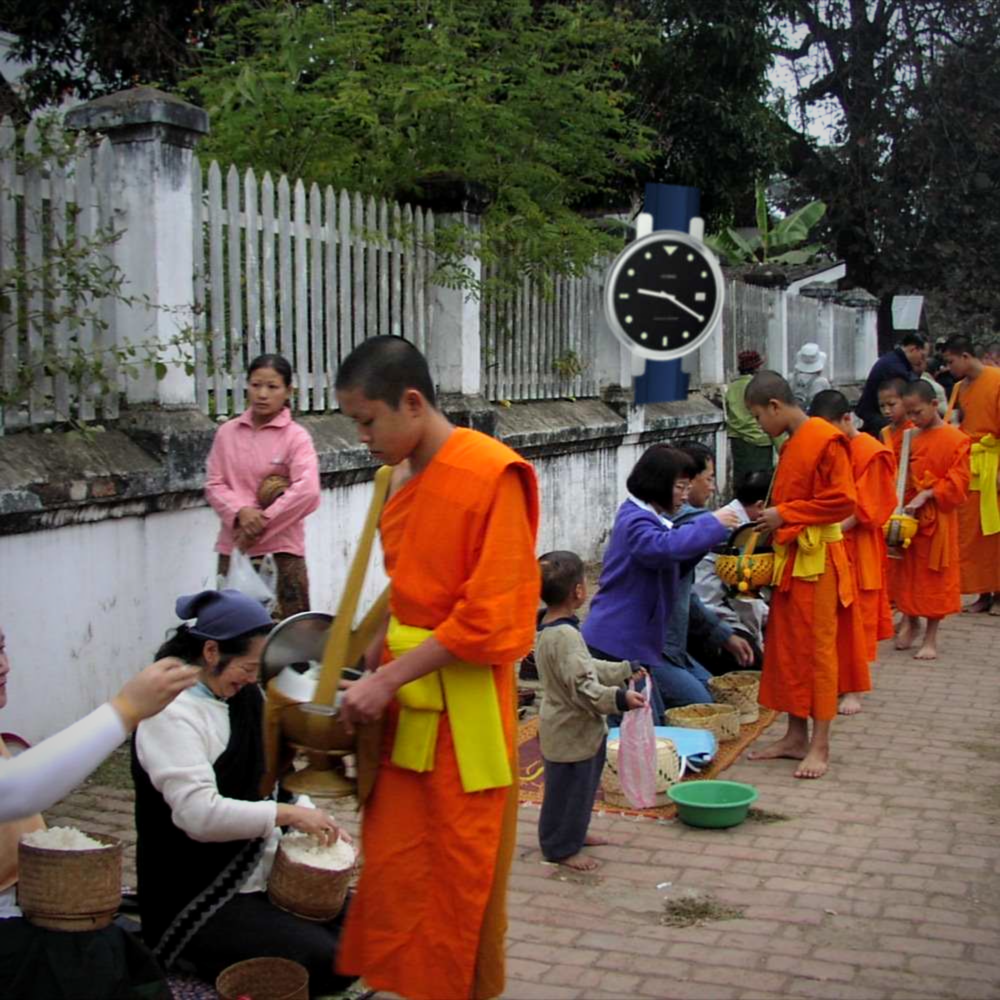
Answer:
9,20
